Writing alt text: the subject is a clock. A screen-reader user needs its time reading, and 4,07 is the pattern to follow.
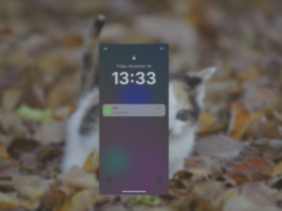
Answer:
13,33
